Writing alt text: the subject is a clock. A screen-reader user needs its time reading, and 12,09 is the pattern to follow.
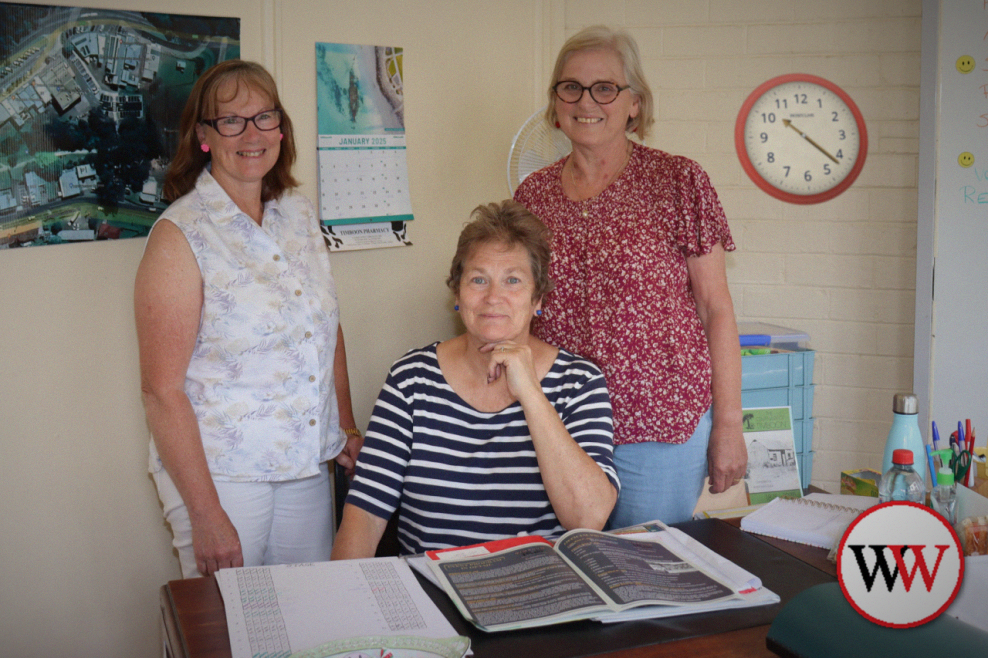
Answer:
10,22
